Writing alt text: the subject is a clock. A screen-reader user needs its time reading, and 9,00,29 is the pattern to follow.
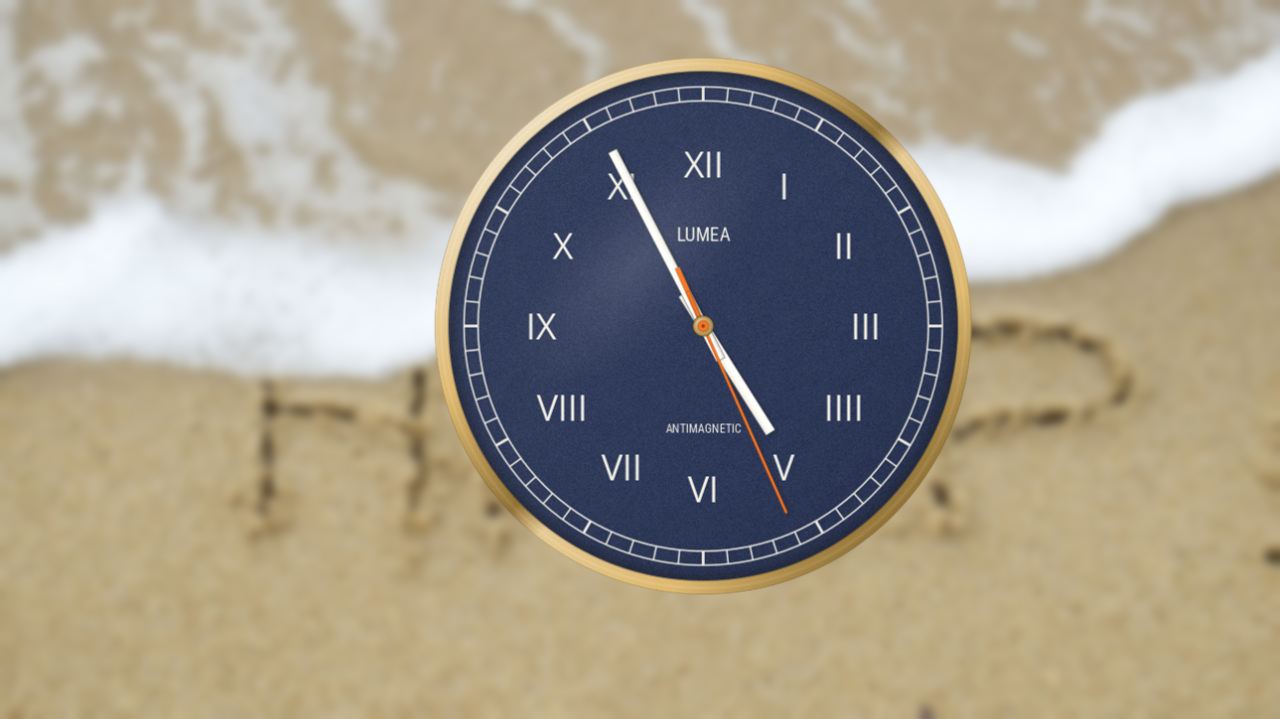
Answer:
4,55,26
